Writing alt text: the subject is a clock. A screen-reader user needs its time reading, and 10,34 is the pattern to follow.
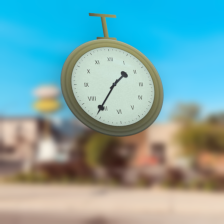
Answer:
1,36
